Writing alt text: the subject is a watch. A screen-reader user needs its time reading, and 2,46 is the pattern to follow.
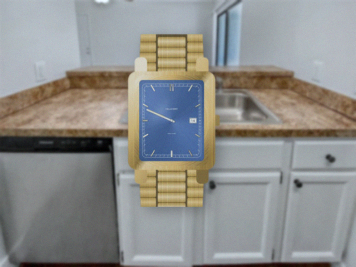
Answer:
9,49
